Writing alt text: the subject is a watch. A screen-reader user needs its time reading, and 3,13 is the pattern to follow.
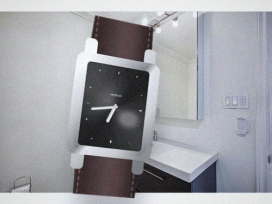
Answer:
6,43
